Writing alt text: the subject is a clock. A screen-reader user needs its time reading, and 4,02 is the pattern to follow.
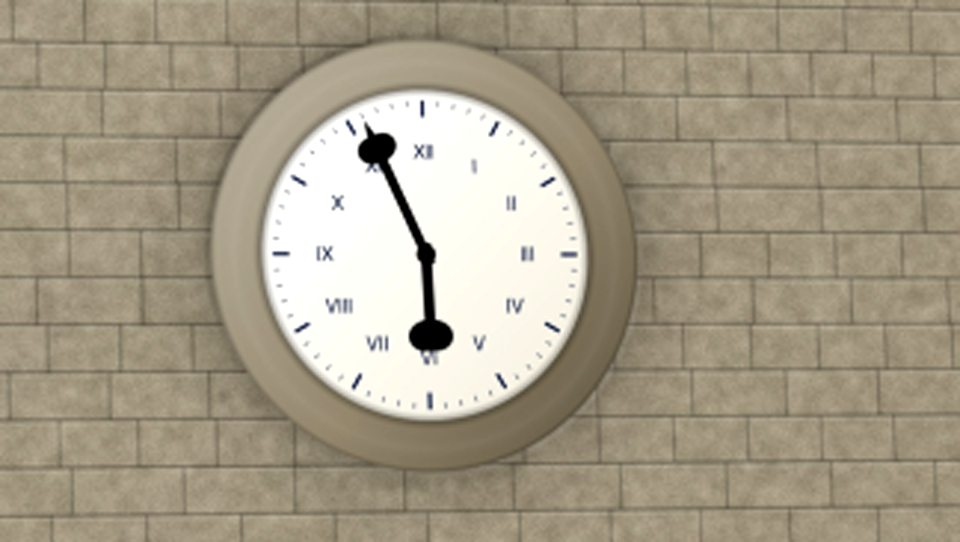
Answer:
5,56
